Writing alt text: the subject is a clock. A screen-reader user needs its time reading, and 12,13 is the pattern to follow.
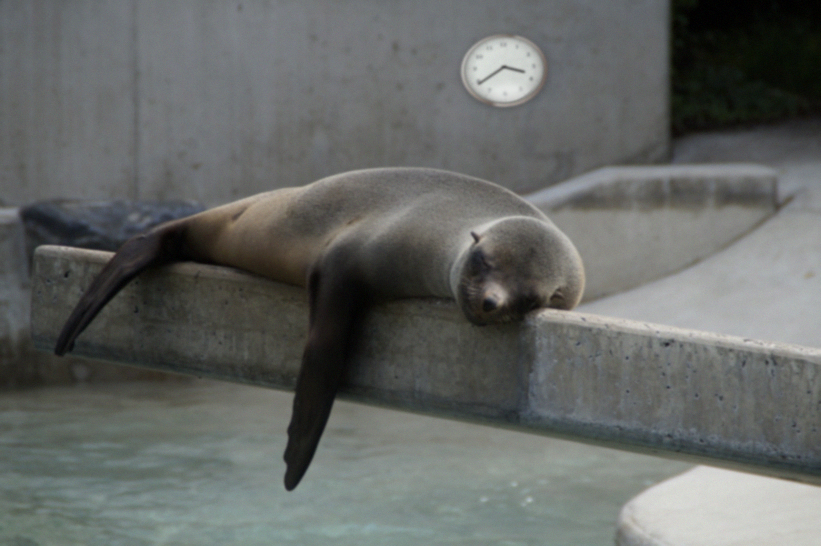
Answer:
3,39
